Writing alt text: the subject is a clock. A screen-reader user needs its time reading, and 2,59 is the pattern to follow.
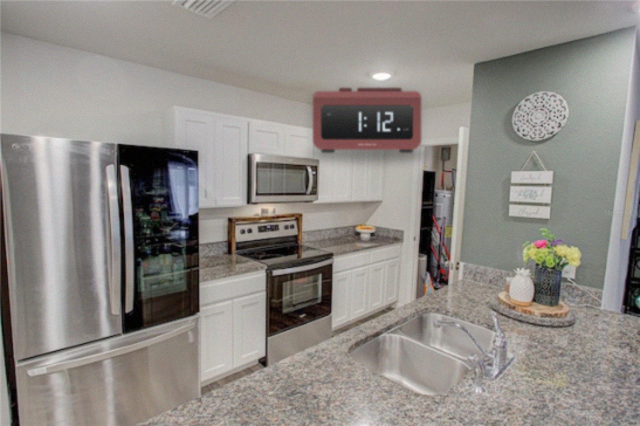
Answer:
1,12
